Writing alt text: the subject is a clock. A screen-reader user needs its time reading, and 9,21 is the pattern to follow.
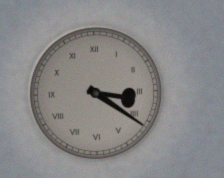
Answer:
3,21
